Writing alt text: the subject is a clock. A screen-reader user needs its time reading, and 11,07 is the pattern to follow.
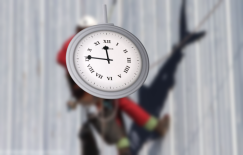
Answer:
11,46
